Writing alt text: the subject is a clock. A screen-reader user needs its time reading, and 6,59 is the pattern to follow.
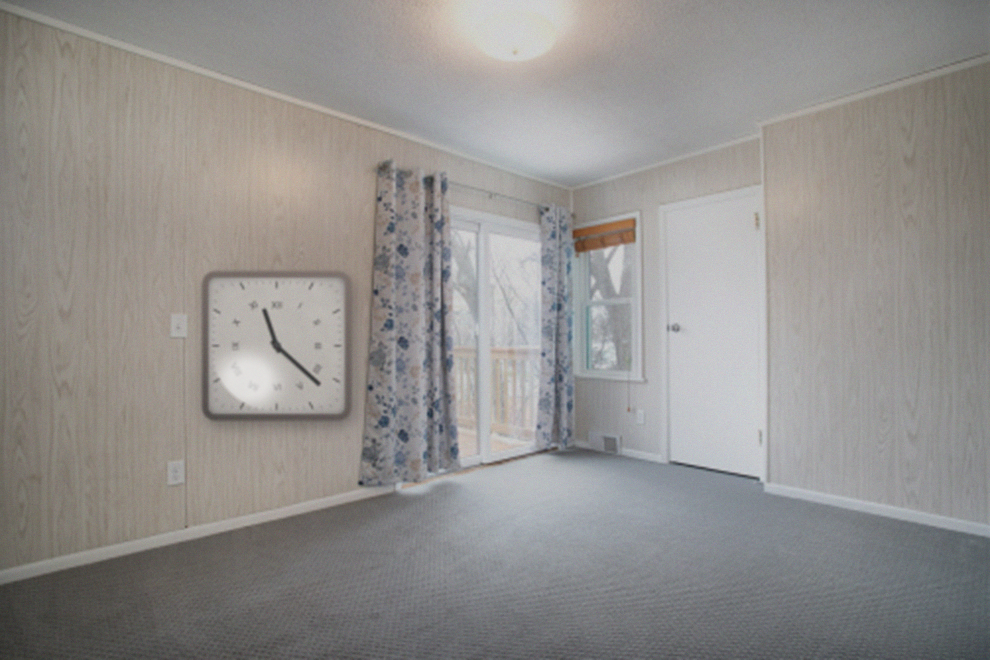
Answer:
11,22
